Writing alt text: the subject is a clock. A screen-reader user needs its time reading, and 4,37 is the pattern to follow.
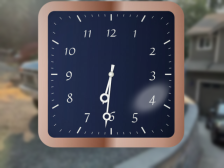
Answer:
6,31
